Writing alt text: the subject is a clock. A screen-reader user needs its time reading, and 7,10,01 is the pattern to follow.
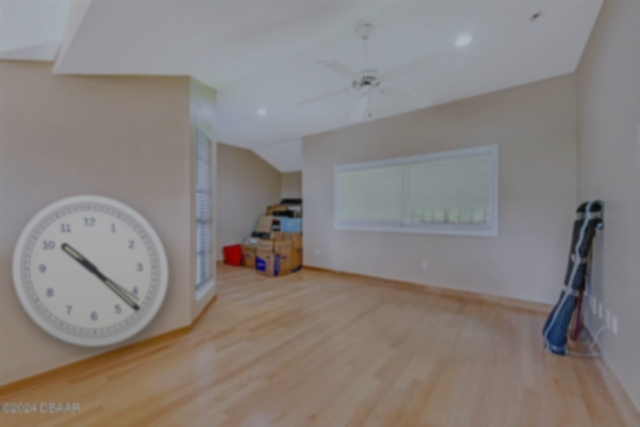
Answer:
10,22,21
